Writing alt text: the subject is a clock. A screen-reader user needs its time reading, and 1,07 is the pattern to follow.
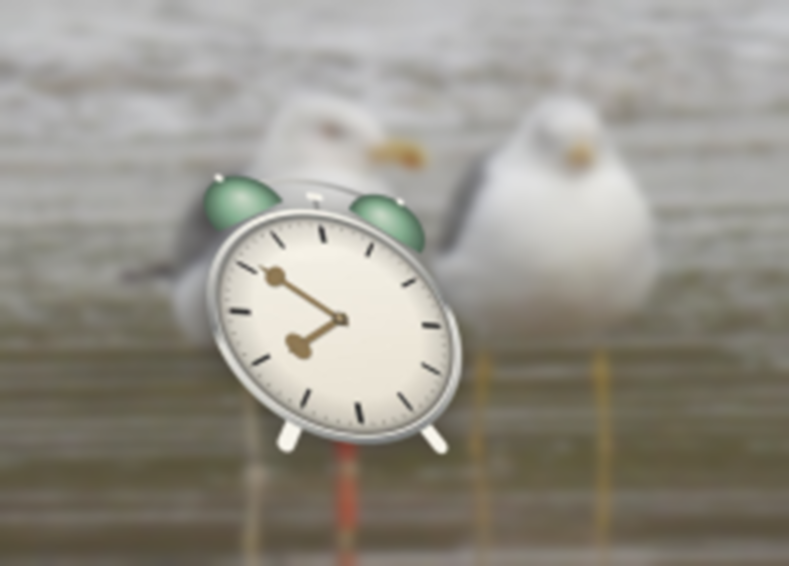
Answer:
7,51
